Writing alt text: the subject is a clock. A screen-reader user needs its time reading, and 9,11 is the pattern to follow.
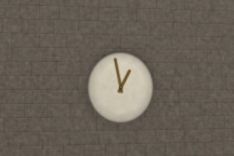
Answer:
12,58
